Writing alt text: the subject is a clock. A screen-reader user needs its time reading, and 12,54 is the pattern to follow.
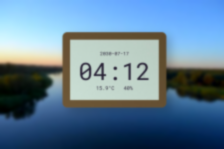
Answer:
4,12
